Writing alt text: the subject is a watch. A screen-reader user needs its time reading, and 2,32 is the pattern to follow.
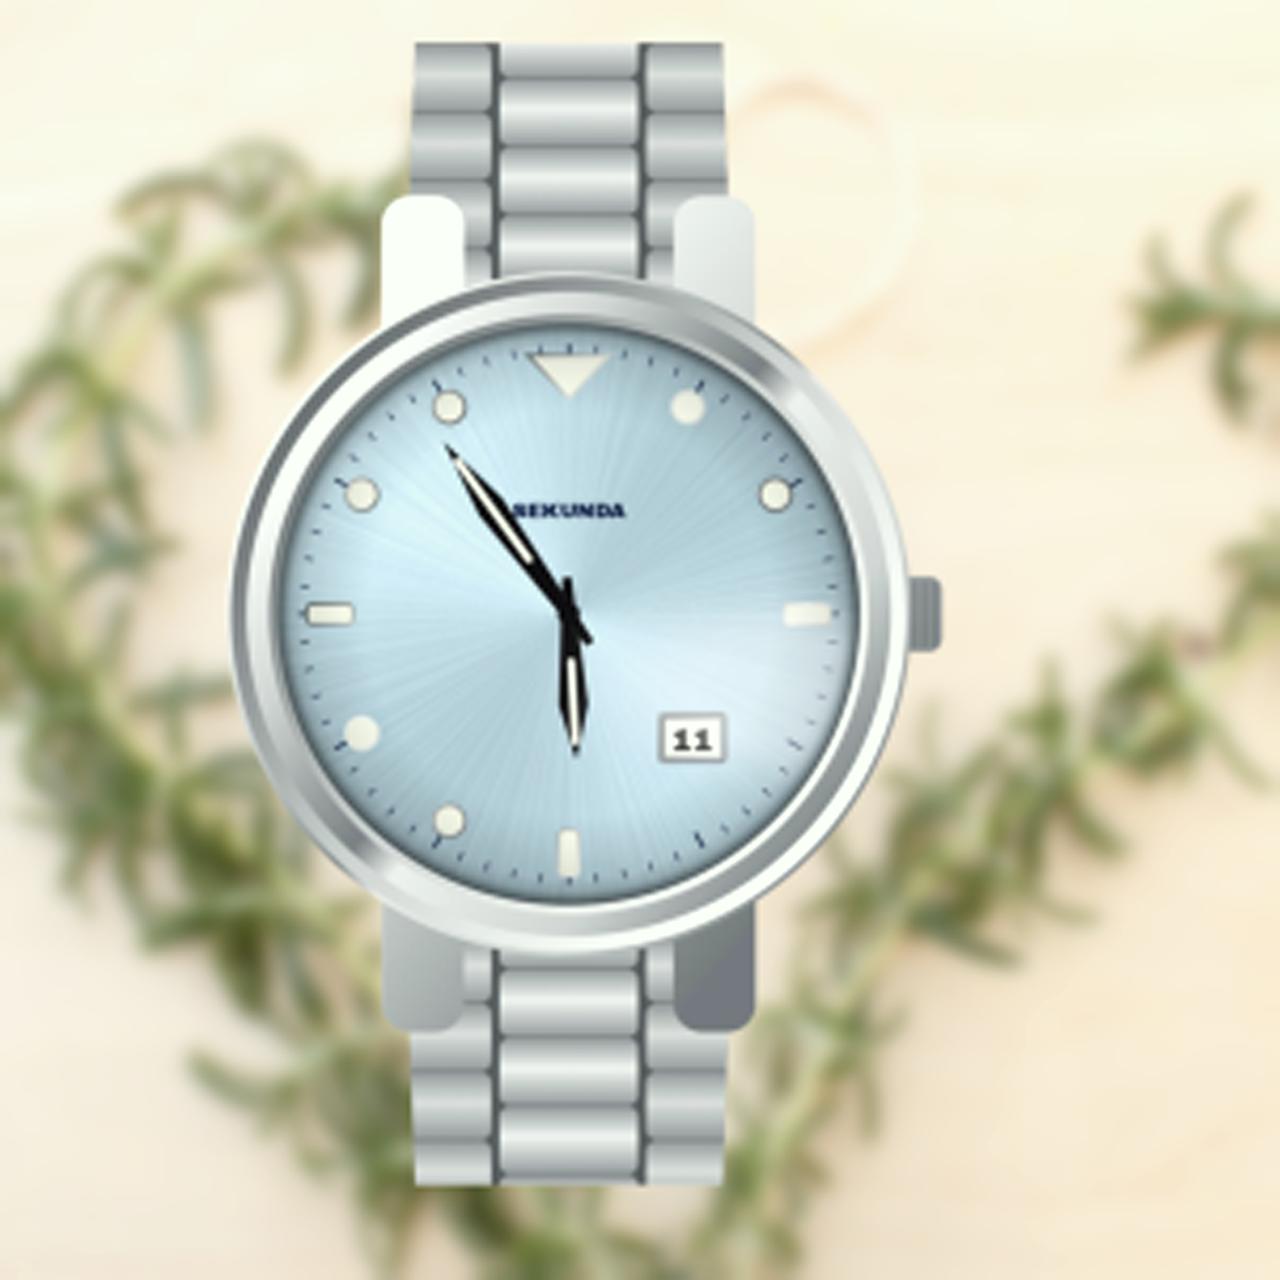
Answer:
5,54
